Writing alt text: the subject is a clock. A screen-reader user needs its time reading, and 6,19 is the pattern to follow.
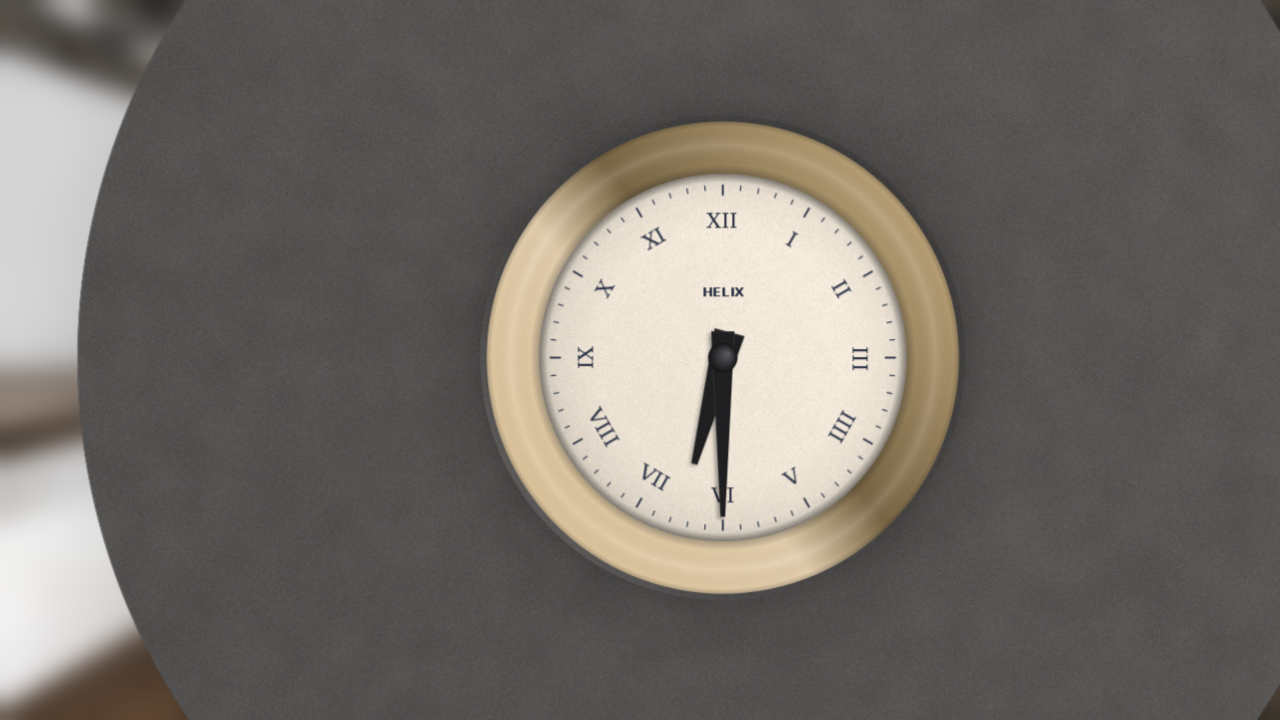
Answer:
6,30
